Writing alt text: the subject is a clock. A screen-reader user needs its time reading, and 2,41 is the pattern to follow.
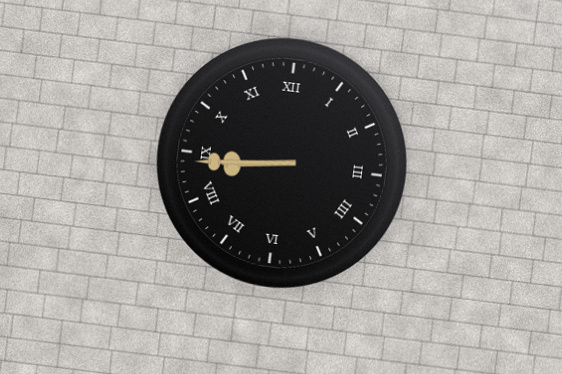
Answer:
8,44
